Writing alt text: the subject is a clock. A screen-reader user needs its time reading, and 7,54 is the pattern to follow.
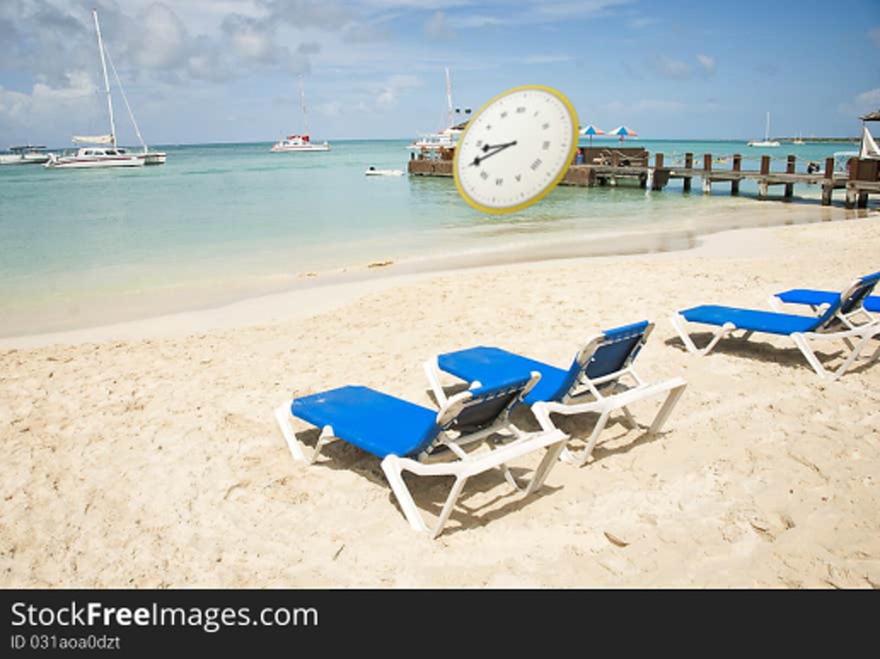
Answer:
8,40
